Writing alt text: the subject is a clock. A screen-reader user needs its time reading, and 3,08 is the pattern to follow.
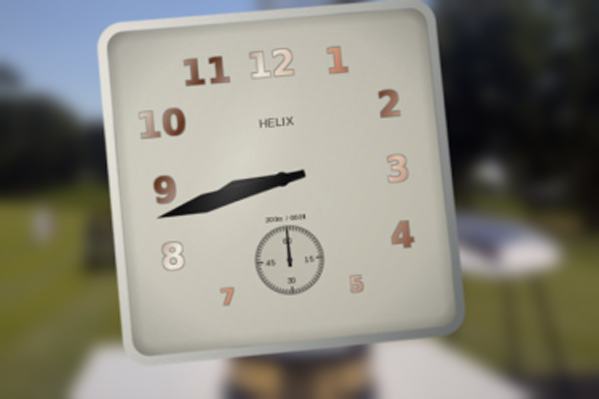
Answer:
8,43
